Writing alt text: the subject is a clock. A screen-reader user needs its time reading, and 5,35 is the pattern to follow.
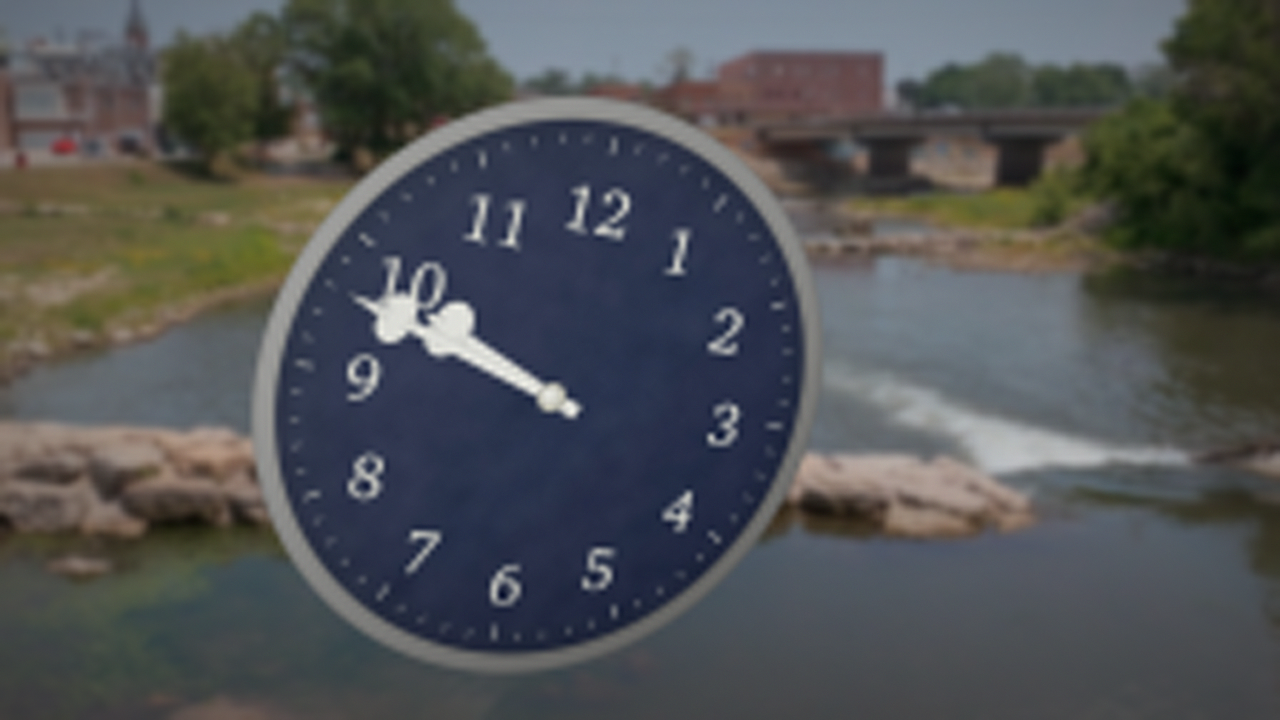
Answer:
9,48
